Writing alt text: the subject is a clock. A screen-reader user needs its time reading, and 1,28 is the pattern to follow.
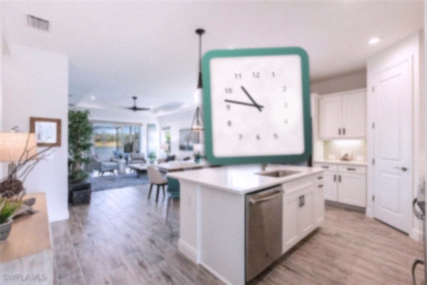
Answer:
10,47
